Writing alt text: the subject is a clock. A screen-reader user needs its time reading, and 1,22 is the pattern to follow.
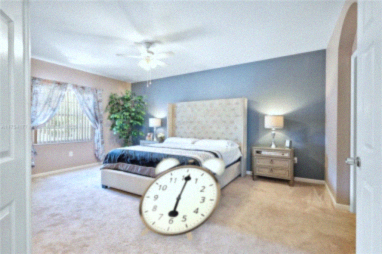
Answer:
6,01
